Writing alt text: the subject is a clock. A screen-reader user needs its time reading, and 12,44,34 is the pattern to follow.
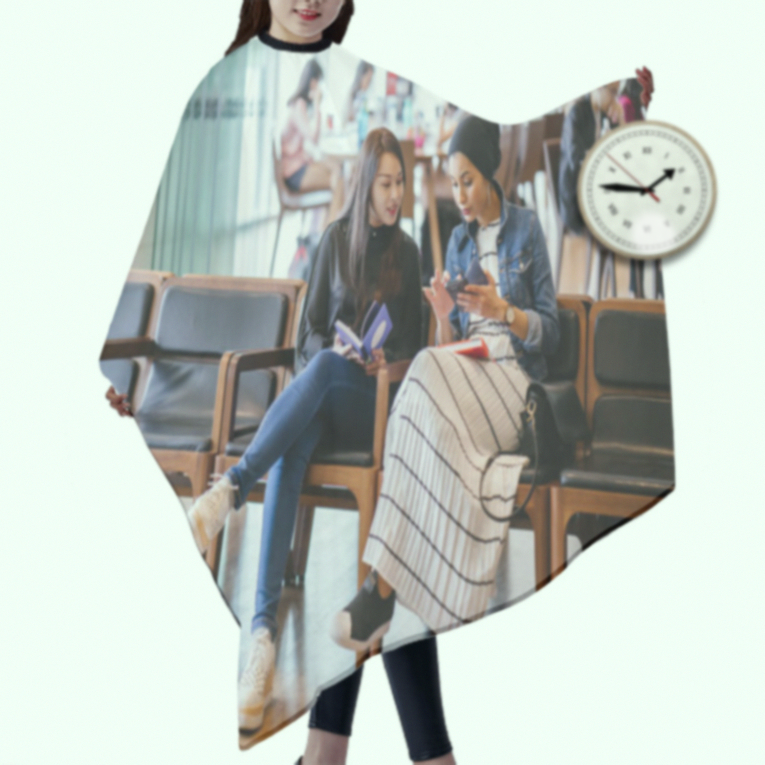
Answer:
1,45,52
